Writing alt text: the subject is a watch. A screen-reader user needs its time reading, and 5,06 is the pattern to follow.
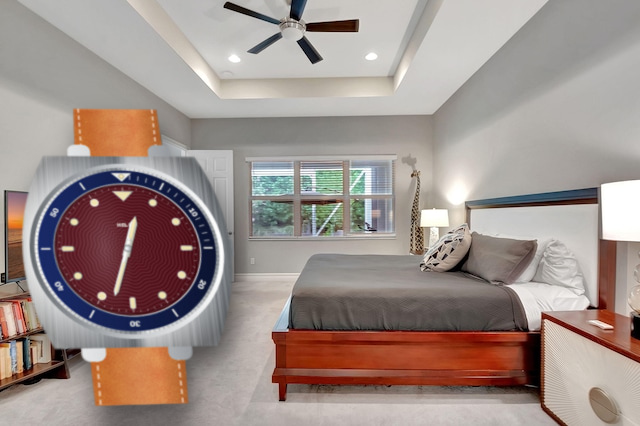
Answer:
12,33
